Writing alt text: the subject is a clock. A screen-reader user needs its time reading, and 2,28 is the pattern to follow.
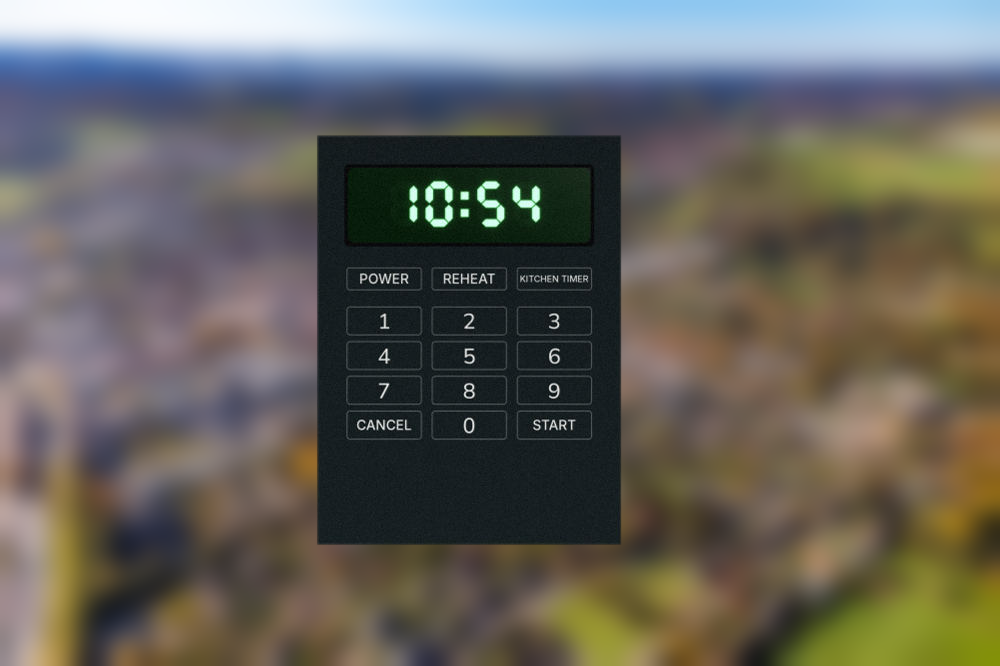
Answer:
10,54
